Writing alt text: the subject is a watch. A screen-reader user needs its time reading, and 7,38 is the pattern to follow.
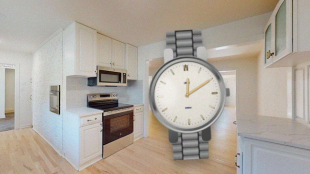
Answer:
12,10
